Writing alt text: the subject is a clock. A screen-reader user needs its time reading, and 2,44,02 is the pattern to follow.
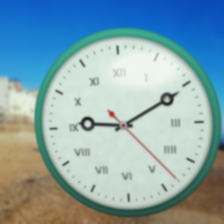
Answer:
9,10,23
